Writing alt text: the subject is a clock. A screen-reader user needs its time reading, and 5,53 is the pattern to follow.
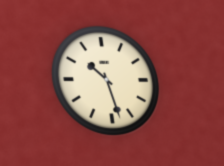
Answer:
10,28
